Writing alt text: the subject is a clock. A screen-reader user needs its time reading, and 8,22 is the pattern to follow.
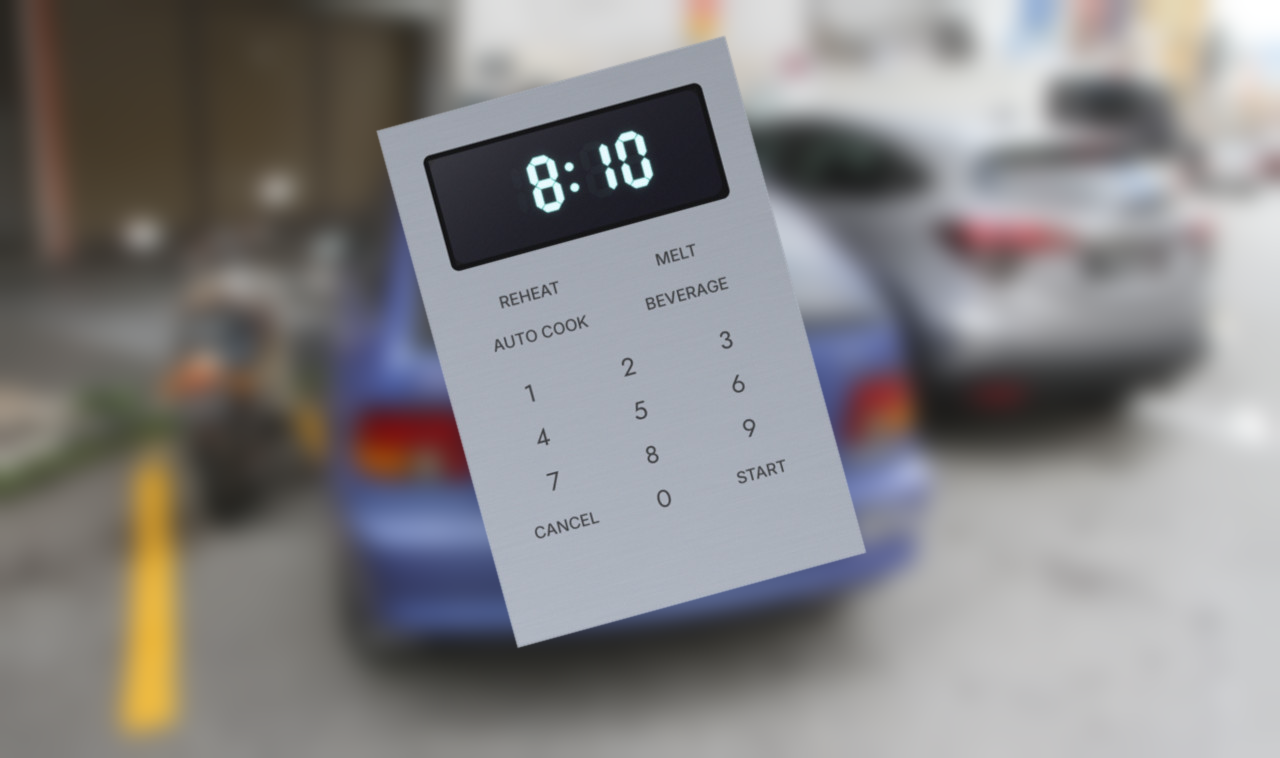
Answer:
8,10
